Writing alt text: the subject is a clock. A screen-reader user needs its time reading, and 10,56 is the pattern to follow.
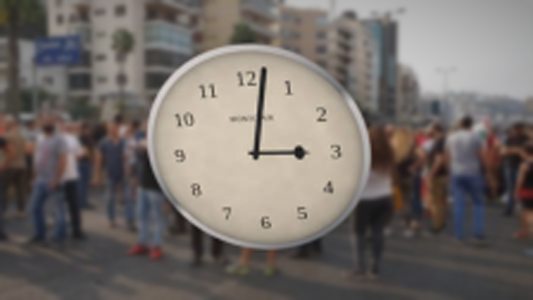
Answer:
3,02
